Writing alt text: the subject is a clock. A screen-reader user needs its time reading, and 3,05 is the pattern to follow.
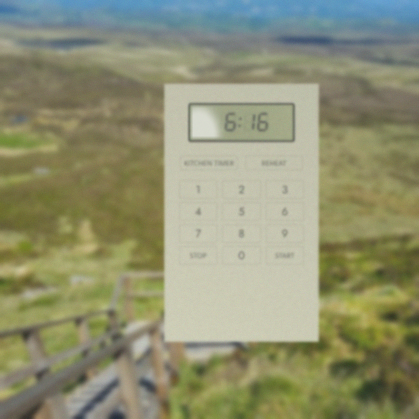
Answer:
6,16
